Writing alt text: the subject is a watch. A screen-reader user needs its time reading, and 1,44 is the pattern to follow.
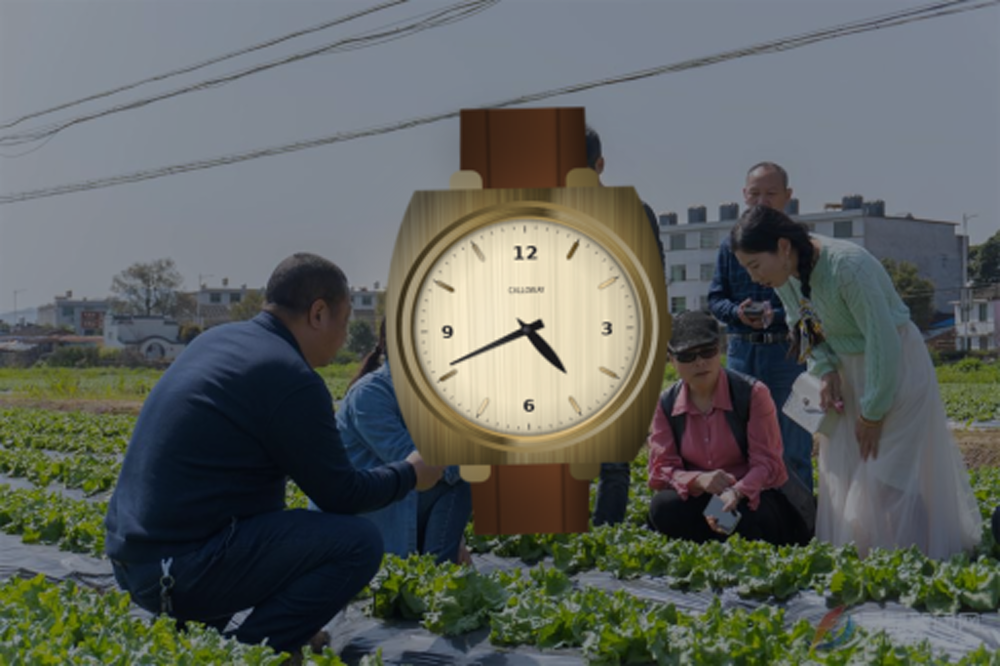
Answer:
4,41
